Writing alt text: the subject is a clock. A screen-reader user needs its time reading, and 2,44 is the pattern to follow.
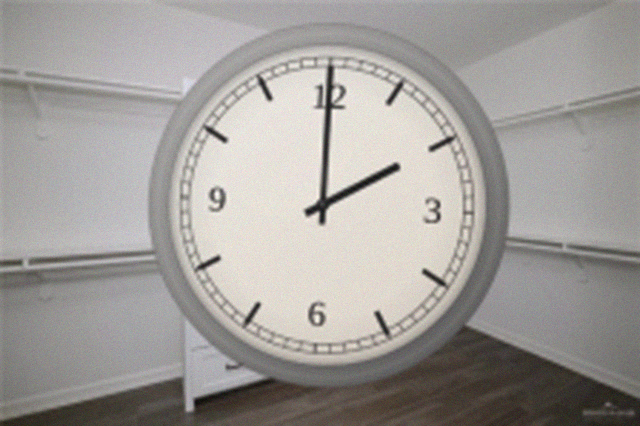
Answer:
2,00
